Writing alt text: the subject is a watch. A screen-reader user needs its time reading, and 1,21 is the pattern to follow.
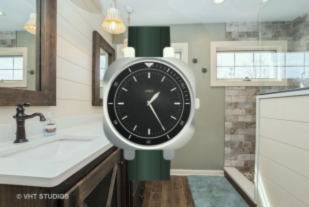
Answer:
1,25
